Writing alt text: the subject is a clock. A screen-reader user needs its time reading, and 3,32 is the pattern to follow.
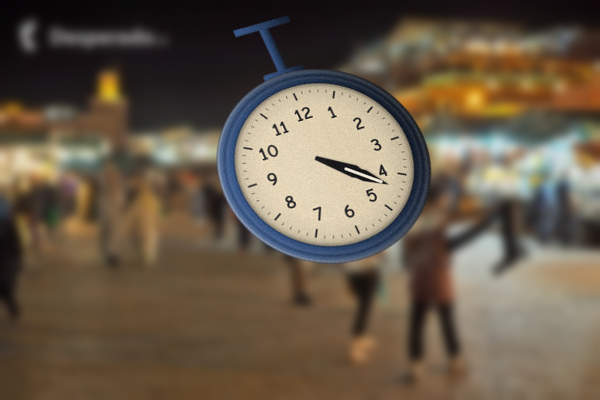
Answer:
4,22
